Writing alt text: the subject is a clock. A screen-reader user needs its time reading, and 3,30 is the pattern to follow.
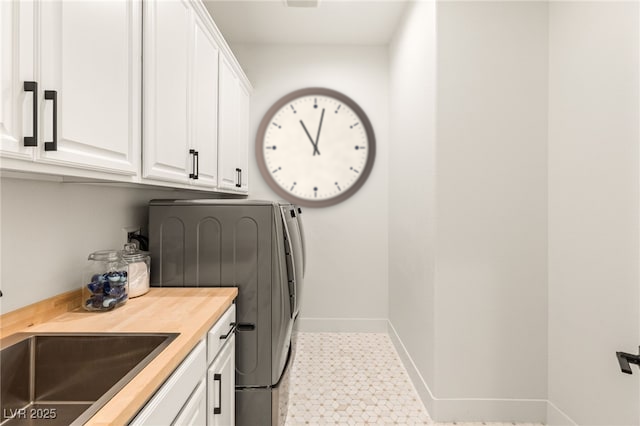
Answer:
11,02
